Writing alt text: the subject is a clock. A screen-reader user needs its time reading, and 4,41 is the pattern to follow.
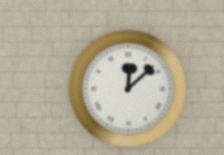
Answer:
12,08
